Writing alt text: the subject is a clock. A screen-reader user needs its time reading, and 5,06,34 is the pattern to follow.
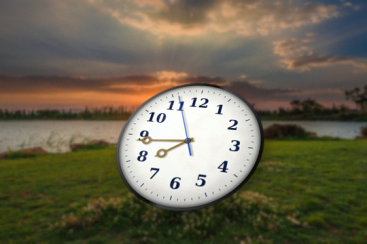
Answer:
7,43,56
